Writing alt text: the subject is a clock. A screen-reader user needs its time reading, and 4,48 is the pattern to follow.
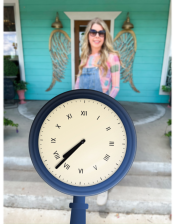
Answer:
7,37
